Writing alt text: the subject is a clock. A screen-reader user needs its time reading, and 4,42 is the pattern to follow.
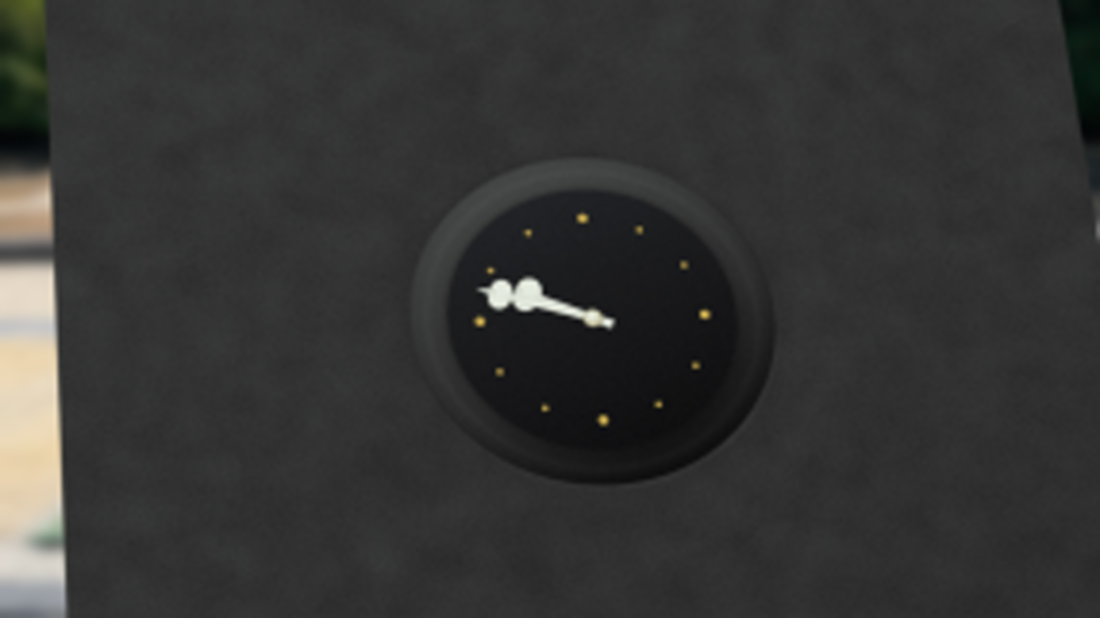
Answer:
9,48
